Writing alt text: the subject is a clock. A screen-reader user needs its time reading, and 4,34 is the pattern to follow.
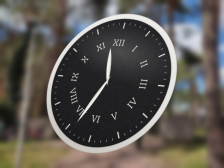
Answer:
11,34
